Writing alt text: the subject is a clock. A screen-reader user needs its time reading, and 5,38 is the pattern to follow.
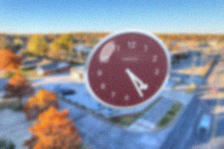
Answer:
4,25
